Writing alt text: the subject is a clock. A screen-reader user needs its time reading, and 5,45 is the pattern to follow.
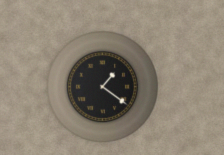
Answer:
1,21
